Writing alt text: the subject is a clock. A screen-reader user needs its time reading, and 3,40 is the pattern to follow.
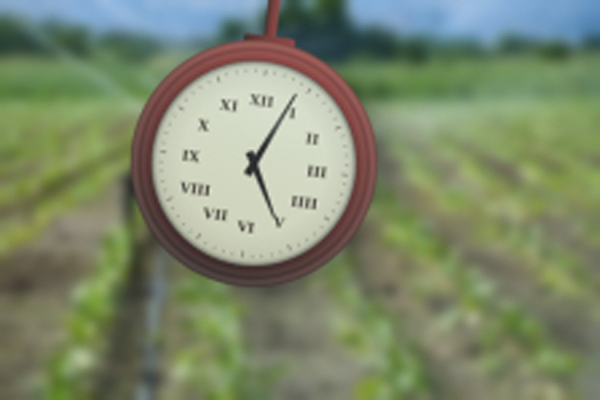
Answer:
5,04
